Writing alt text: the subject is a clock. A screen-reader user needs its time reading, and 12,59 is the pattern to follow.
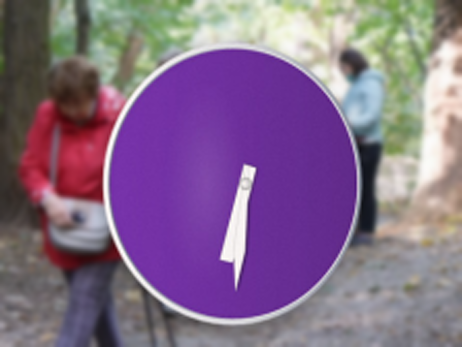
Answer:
6,31
